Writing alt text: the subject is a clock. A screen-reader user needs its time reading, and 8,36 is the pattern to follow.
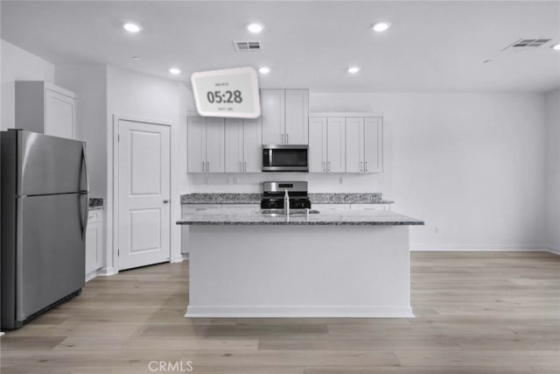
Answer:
5,28
